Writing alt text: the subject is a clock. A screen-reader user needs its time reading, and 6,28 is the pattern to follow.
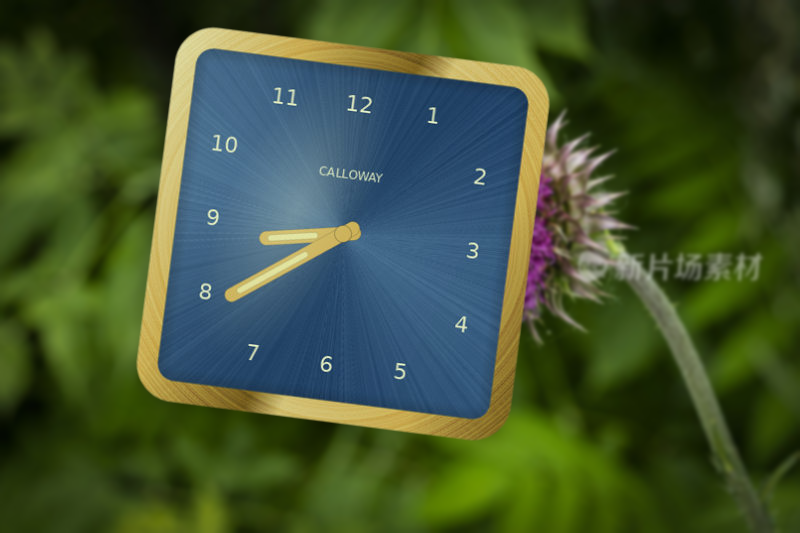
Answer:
8,39
